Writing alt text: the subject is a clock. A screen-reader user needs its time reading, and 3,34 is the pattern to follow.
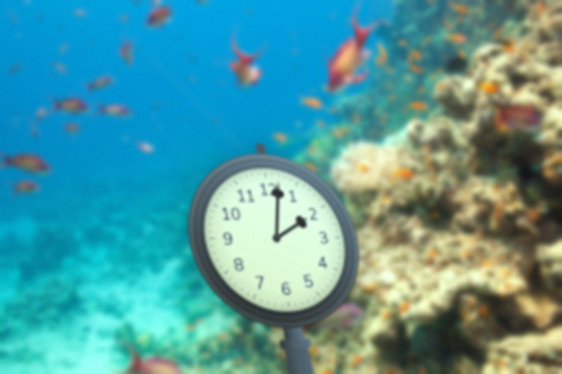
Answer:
2,02
